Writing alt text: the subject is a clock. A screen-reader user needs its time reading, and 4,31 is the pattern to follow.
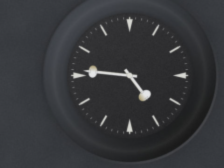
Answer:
4,46
